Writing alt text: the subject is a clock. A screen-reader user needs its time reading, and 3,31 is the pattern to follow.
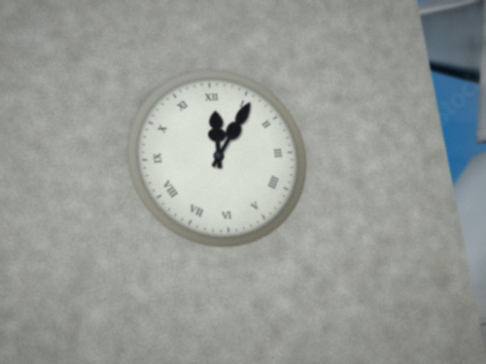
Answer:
12,06
